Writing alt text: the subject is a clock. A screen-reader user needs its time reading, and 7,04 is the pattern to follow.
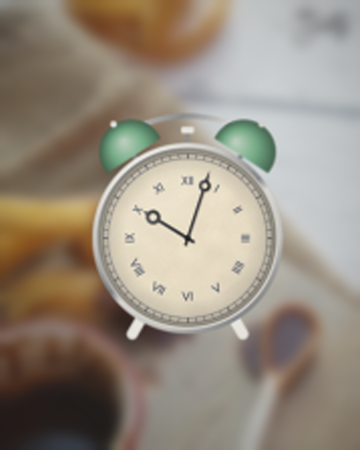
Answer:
10,03
